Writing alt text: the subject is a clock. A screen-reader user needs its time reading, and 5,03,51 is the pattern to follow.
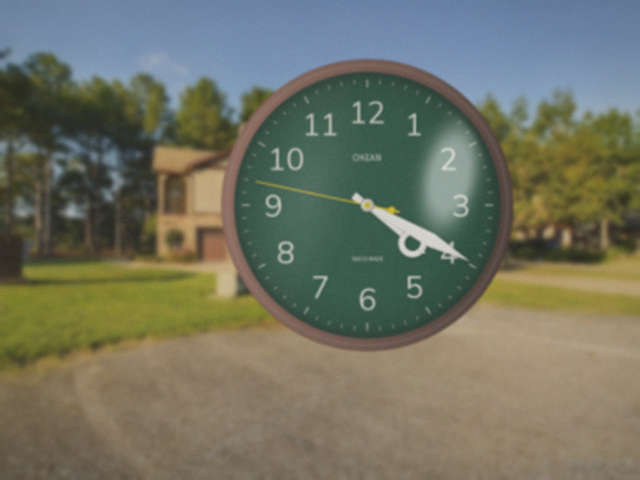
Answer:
4,19,47
